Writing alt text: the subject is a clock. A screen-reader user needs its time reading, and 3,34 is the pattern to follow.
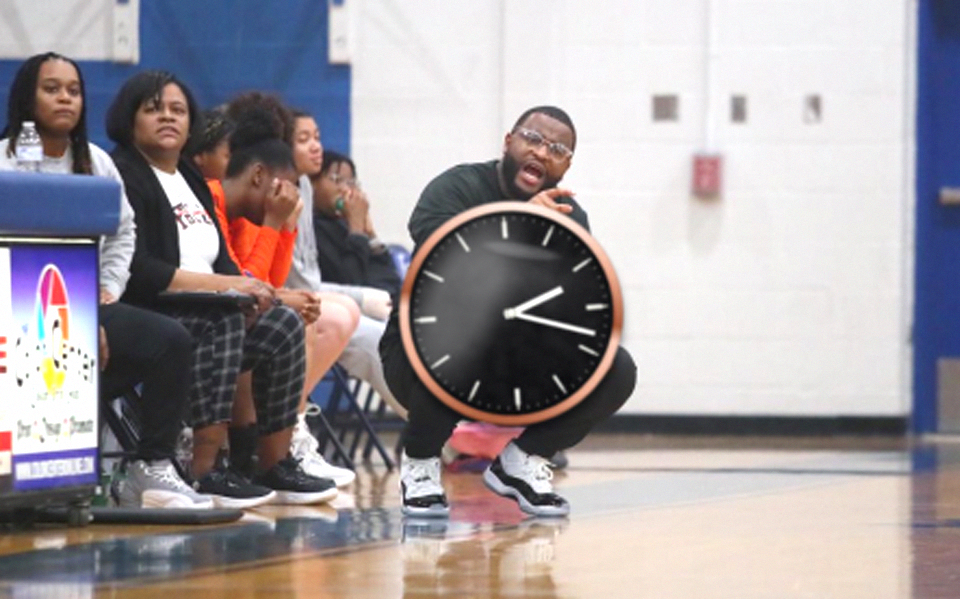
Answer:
2,18
